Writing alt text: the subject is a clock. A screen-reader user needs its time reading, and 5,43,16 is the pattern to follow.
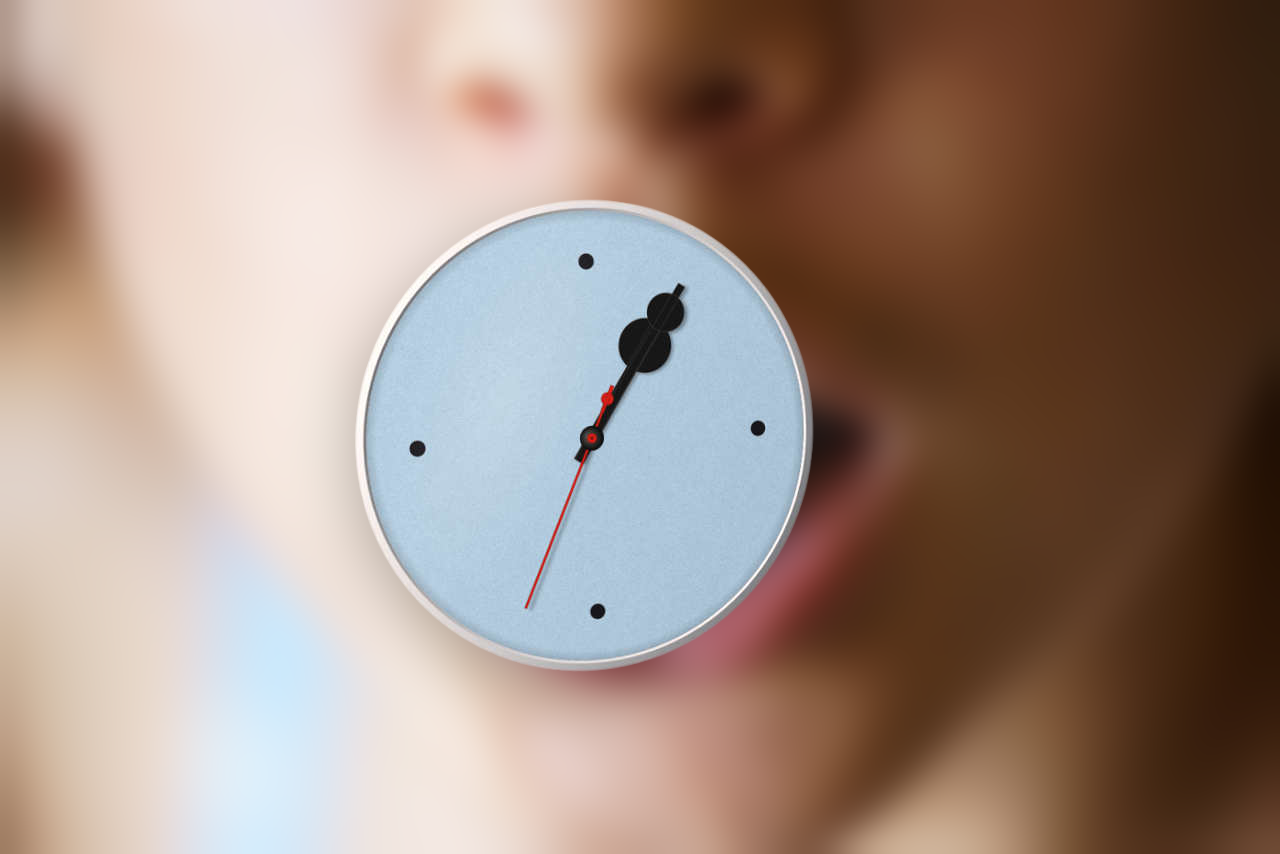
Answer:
1,05,34
